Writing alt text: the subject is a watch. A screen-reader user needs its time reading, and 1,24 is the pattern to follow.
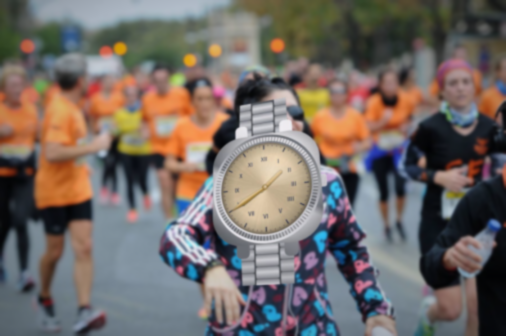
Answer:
1,40
